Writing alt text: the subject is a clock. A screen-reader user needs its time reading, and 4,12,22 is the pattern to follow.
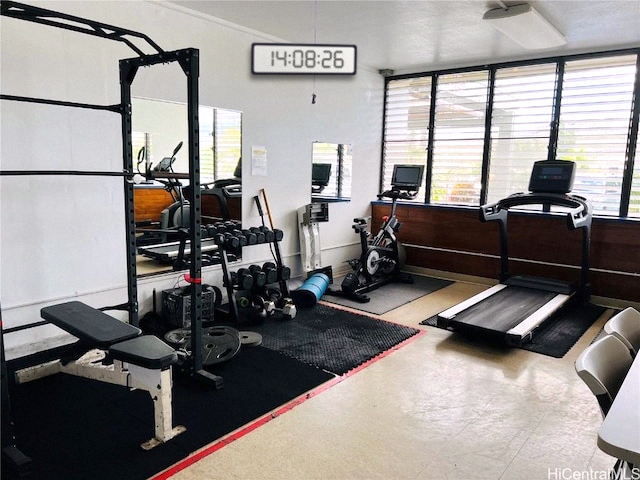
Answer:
14,08,26
